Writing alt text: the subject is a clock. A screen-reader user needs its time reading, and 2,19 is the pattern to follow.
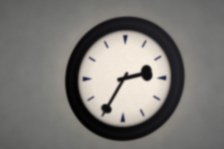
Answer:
2,35
